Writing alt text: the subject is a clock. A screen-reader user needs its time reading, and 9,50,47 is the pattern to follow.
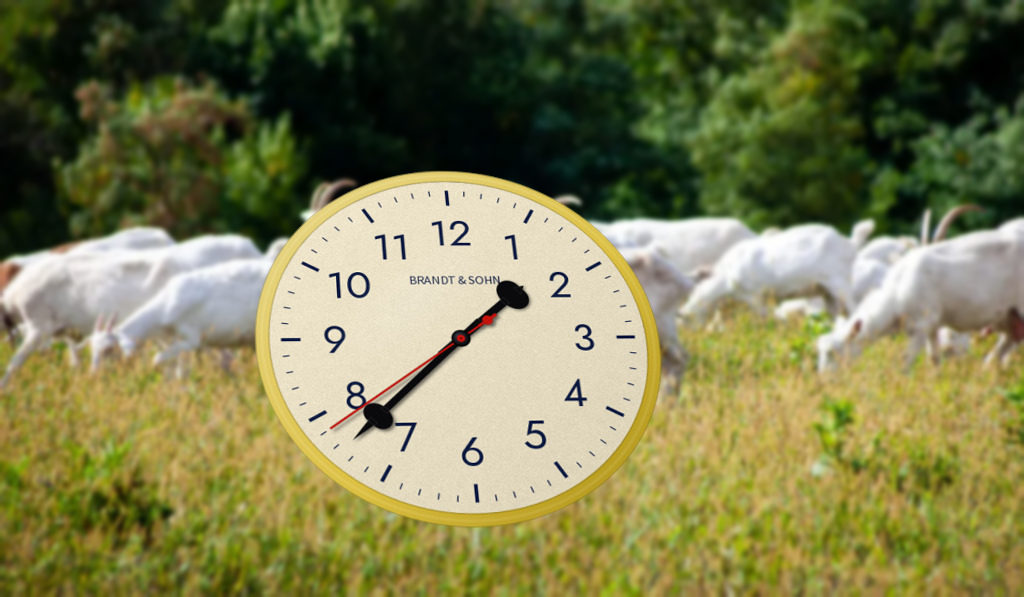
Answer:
1,37,39
